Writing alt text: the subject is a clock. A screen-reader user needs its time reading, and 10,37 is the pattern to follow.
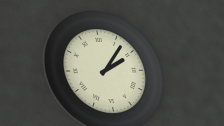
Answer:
2,07
